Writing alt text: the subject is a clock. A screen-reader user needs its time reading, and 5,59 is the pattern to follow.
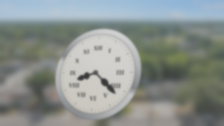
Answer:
8,22
